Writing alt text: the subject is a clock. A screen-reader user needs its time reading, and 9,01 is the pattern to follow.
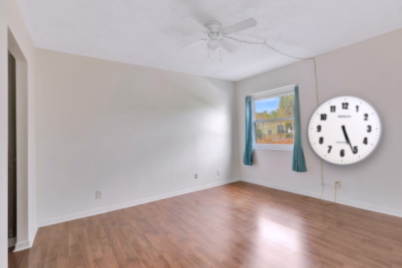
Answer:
5,26
